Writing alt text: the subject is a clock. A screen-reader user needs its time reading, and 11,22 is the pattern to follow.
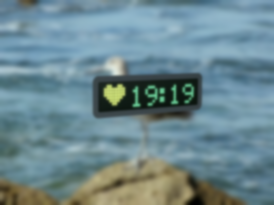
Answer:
19,19
